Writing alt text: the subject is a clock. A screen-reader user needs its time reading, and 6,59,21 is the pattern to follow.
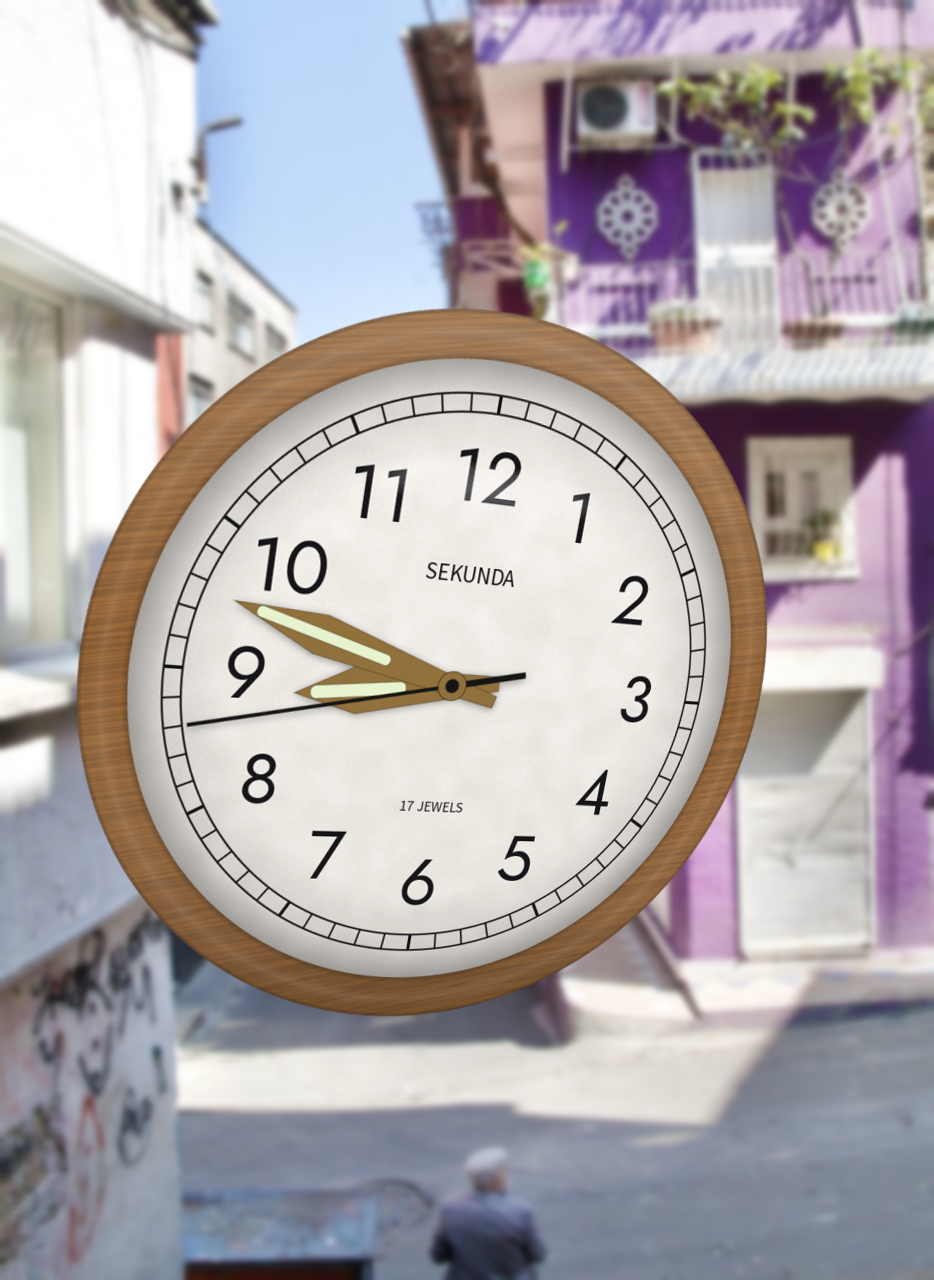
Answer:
8,47,43
